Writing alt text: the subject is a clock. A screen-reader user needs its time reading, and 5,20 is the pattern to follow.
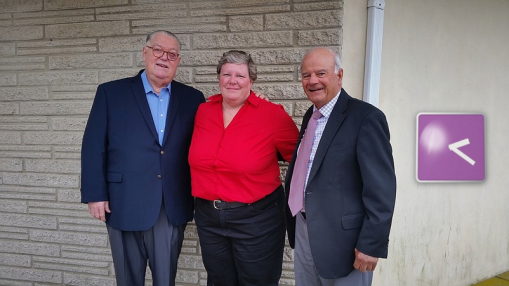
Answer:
2,21
